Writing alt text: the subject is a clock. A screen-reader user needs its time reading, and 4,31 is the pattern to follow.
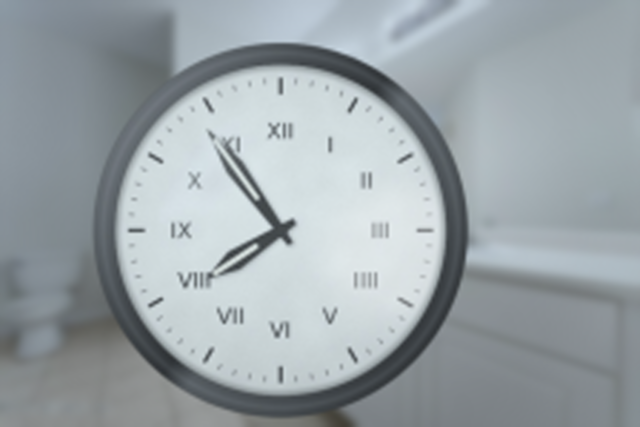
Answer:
7,54
